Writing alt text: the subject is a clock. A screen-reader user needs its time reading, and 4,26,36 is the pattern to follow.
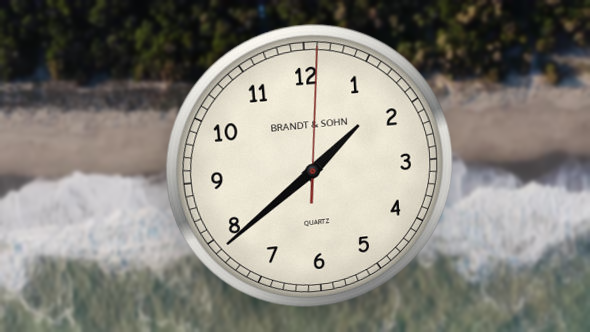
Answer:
1,39,01
